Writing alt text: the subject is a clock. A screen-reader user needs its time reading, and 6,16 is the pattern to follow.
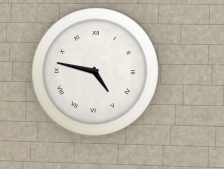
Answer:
4,47
